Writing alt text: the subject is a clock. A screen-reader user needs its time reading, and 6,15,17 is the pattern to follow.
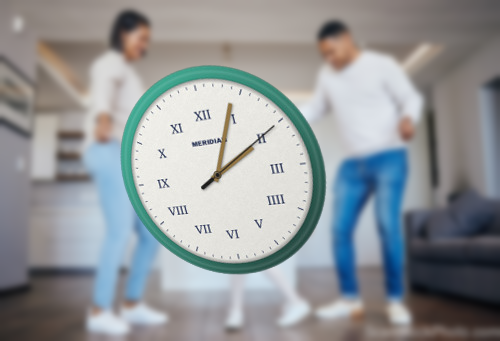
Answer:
2,04,10
